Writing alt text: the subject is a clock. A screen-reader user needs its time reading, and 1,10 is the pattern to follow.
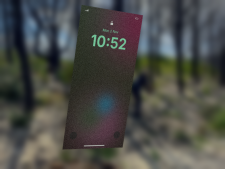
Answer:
10,52
